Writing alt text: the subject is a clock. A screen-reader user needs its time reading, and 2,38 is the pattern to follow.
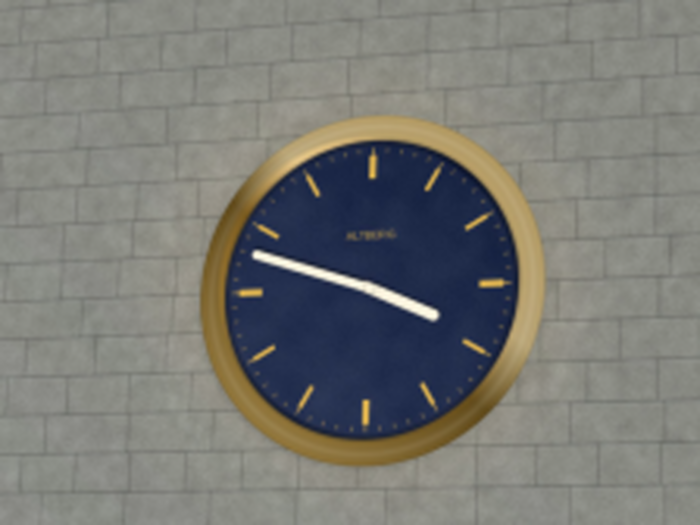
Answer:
3,48
